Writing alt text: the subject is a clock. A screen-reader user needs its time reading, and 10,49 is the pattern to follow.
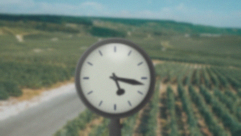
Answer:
5,17
